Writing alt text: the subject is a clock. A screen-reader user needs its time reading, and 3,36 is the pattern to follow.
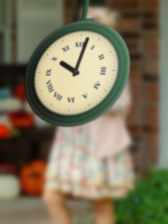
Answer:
10,02
